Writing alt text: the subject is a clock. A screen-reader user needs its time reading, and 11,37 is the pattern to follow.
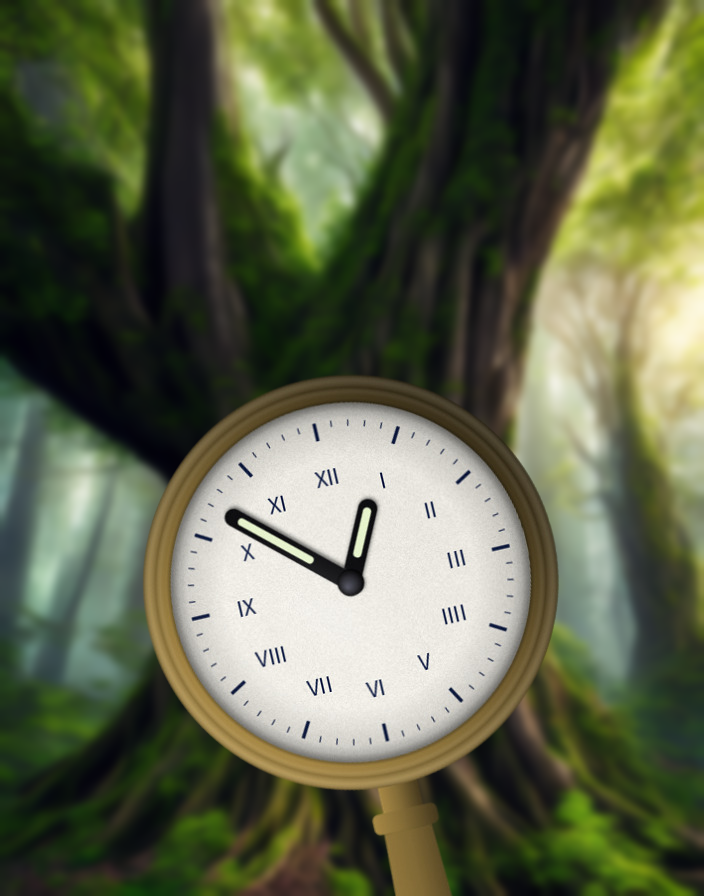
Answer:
12,52
